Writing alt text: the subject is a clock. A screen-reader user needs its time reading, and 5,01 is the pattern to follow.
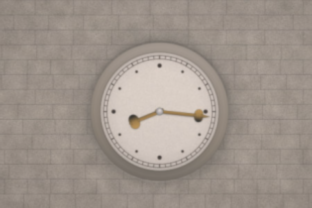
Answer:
8,16
